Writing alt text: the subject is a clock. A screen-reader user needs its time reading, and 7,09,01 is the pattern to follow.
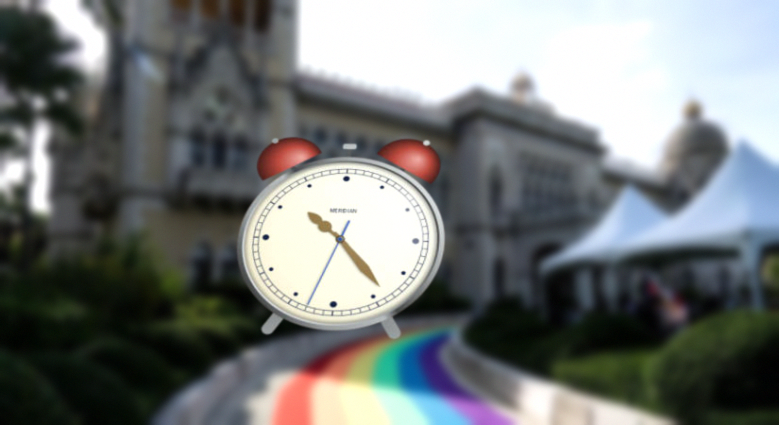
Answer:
10,23,33
